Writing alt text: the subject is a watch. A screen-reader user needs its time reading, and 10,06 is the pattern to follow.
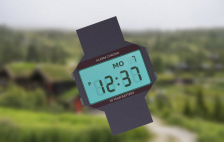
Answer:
12,37
